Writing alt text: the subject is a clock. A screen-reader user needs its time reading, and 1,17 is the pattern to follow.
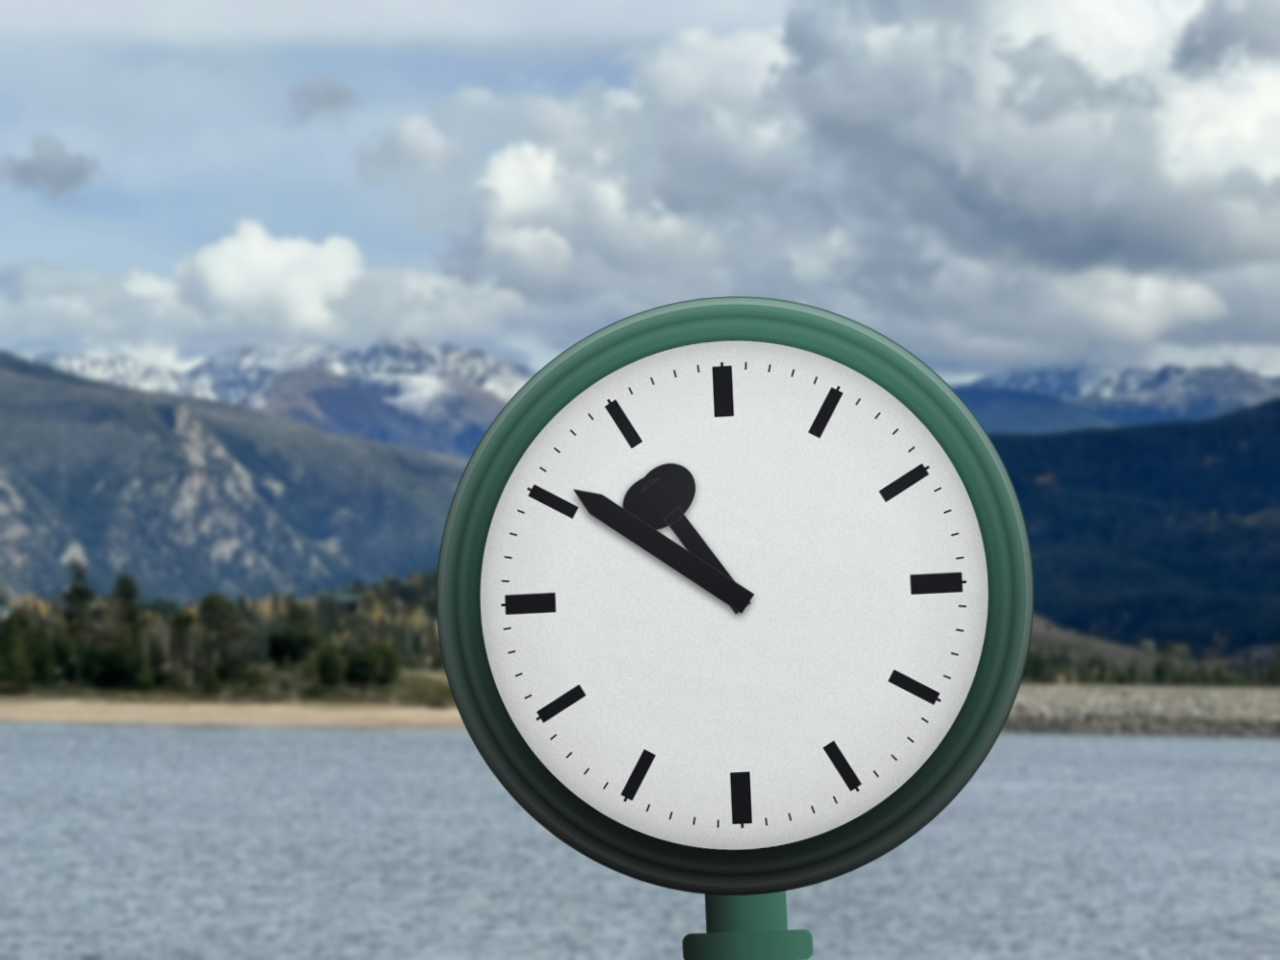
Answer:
10,51
